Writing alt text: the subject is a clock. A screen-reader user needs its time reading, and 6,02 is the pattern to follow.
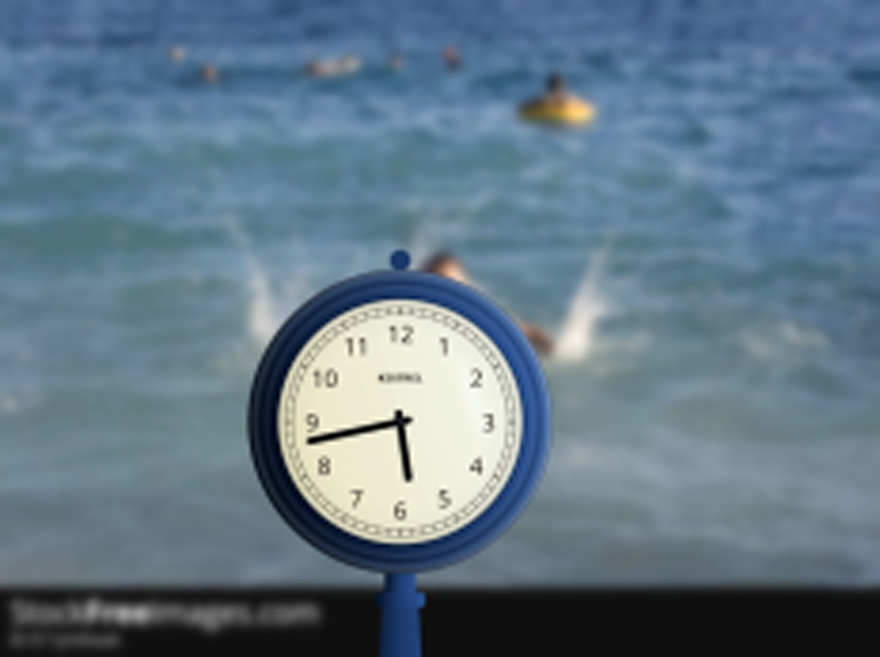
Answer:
5,43
